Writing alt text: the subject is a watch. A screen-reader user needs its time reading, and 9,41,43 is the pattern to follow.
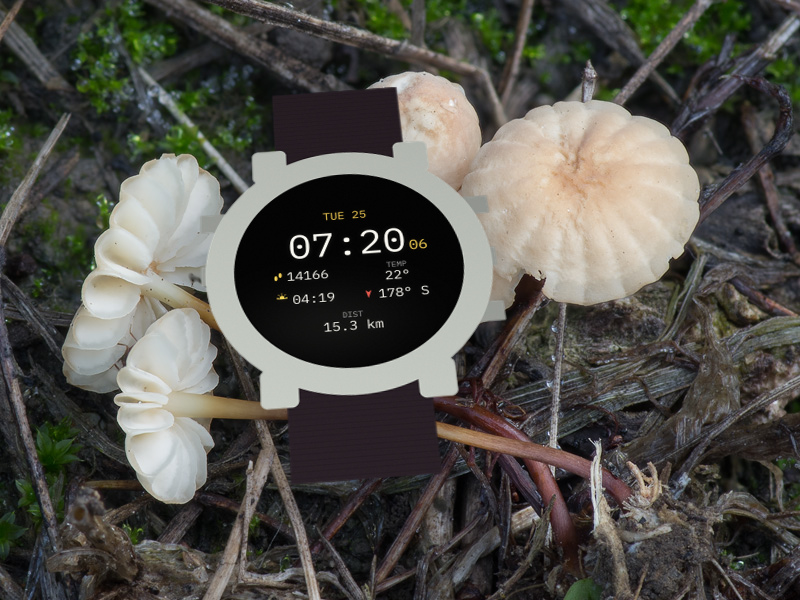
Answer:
7,20,06
